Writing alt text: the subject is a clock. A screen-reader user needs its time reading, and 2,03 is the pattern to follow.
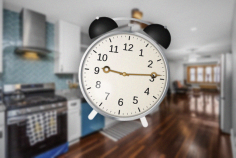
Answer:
9,14
